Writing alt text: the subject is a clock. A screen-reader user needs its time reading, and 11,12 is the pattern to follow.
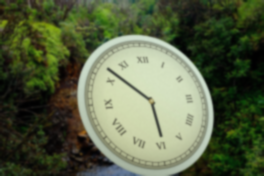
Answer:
5,52
